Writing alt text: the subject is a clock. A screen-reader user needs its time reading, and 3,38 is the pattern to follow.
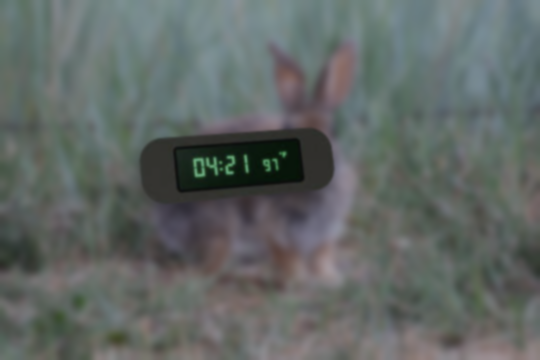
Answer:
4,21
